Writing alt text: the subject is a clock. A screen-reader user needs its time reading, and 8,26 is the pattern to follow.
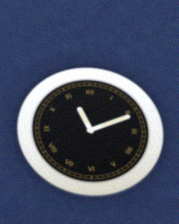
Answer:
11,11
